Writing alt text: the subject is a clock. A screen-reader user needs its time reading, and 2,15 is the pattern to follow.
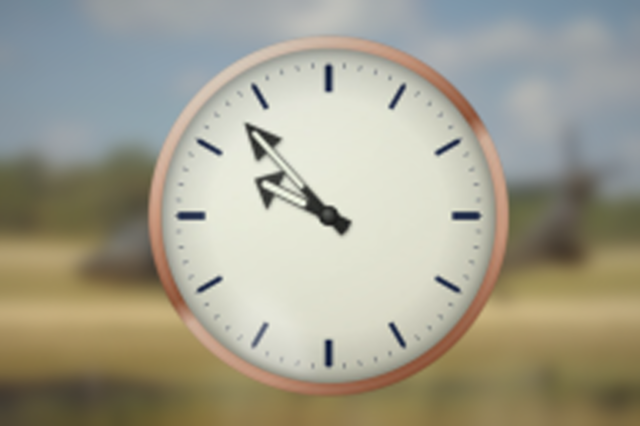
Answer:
9,53
